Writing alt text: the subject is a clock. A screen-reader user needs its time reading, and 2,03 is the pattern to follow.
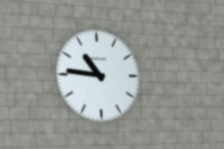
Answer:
10,46
